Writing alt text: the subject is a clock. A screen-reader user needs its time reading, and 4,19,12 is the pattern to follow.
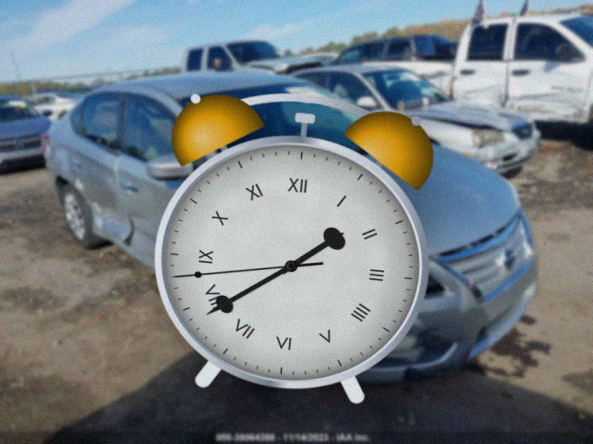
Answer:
1,38,43
